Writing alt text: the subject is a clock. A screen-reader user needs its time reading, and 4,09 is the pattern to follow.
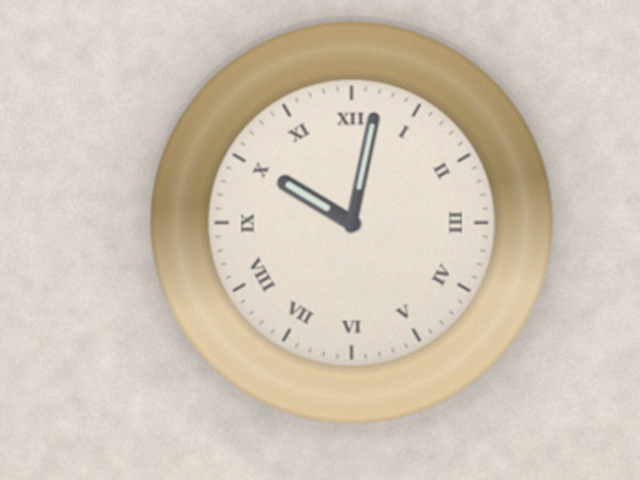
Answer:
10,02
